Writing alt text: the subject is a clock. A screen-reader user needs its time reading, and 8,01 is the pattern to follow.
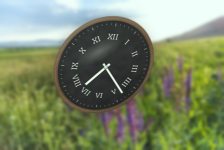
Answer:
7,23
